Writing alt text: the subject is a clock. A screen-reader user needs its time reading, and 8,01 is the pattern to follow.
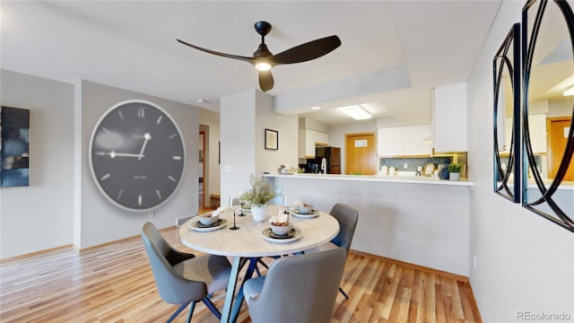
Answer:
12,45
